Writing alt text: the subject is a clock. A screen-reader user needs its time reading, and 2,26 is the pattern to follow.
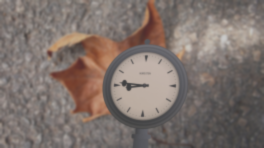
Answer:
8,46
